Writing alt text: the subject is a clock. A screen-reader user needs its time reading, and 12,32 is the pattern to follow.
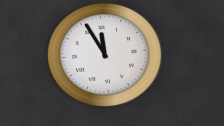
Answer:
11,56
